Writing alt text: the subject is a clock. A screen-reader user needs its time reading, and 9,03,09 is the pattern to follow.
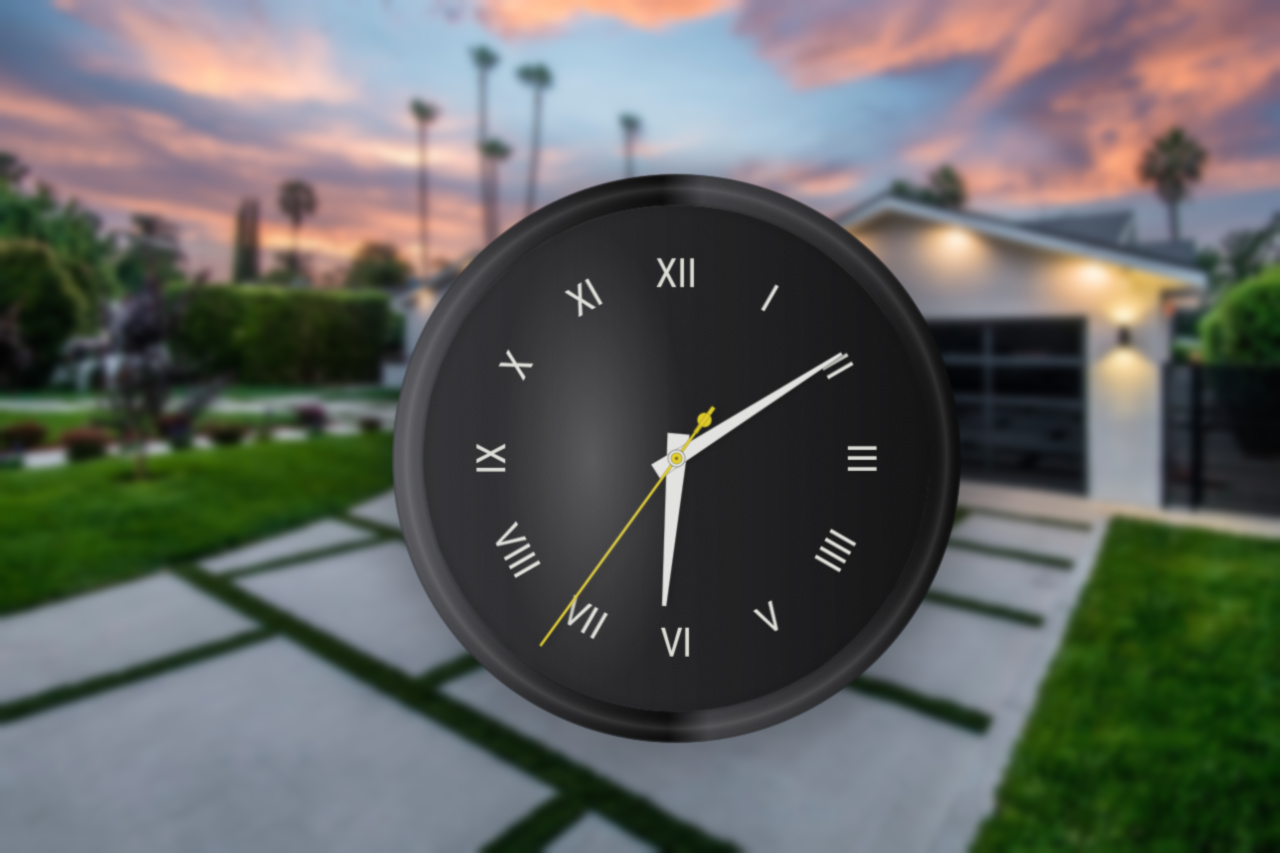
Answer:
6,09,36
